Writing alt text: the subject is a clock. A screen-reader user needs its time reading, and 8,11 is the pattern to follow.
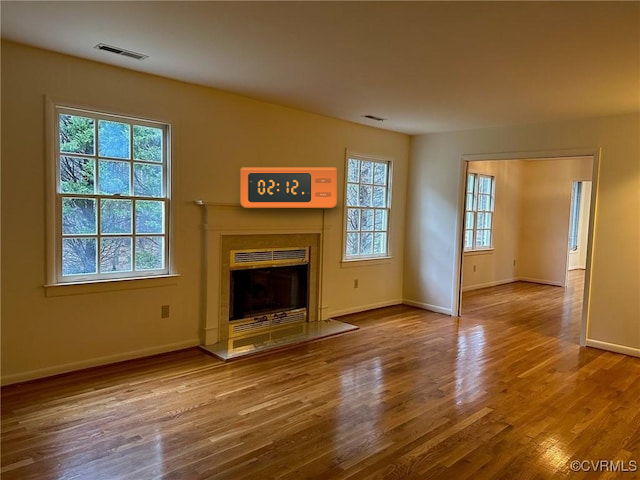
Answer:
2,12
